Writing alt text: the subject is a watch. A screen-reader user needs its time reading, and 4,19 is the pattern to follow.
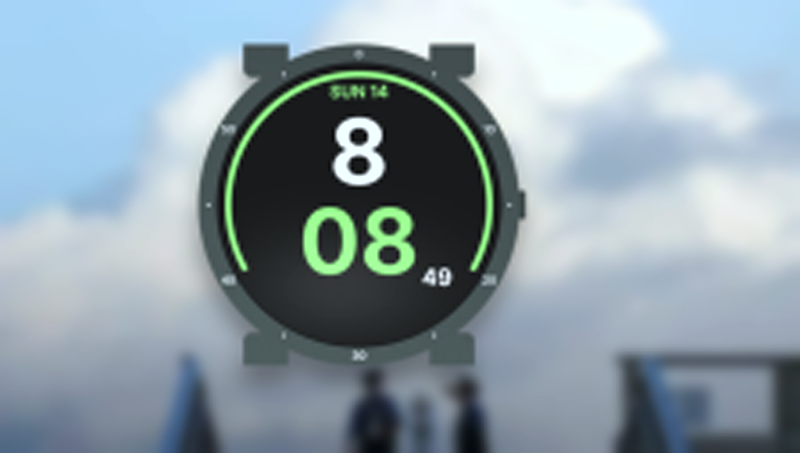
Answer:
8,08
